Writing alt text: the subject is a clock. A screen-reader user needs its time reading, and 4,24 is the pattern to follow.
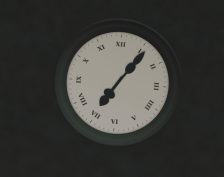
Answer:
7,06
